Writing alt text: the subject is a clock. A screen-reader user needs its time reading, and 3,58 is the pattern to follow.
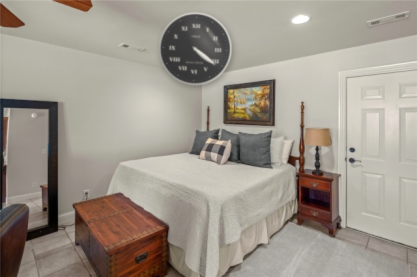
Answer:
4,21
